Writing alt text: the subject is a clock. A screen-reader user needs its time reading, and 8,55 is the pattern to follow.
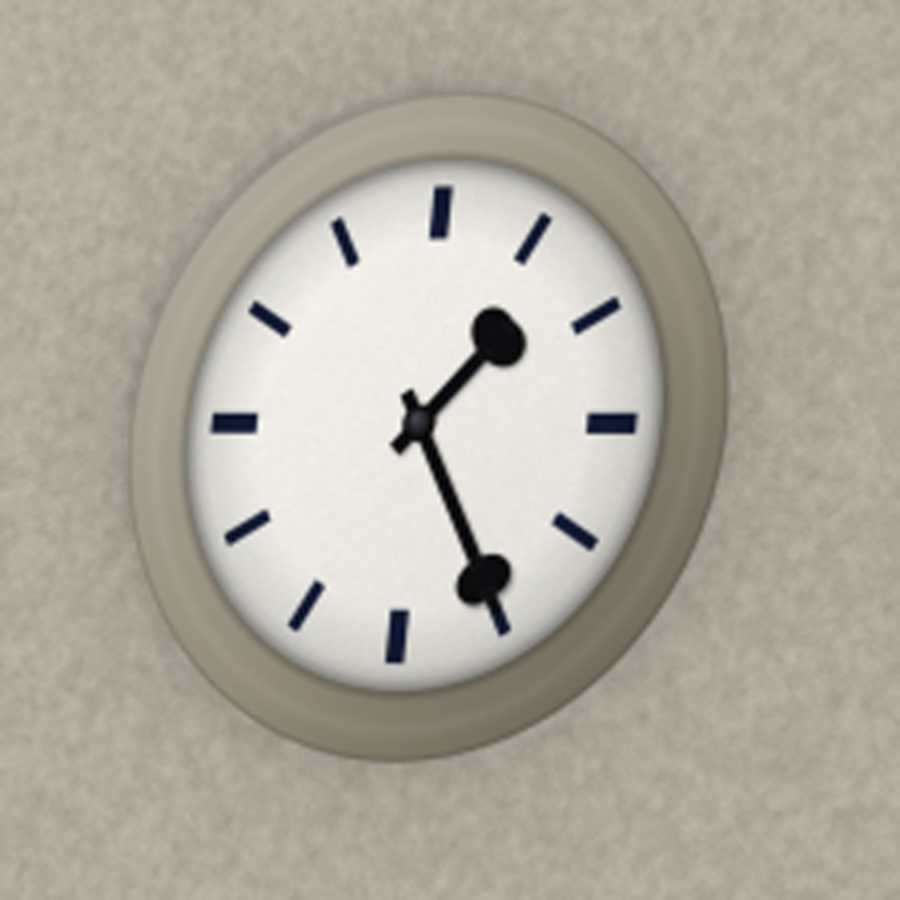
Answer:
1,25
